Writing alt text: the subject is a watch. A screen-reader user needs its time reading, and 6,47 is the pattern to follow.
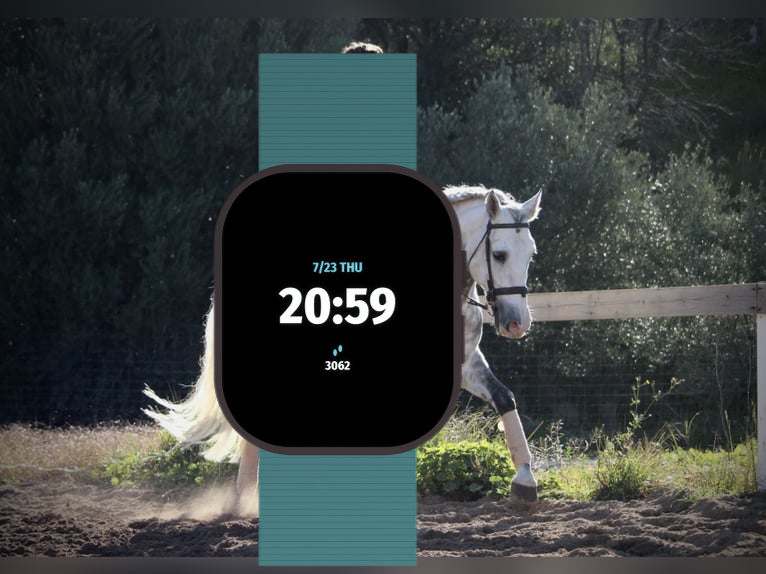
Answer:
20,59
